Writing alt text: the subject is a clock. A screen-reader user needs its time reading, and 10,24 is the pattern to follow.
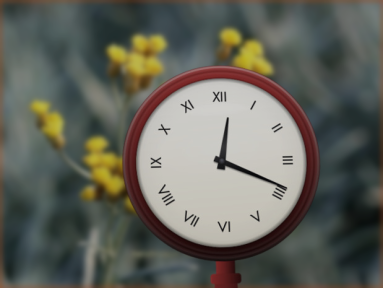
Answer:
12,19
